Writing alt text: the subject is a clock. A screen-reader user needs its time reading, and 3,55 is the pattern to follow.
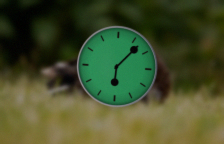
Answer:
6,07
